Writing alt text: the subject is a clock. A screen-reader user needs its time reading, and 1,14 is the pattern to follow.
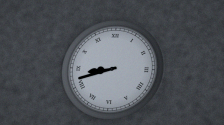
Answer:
8,42
